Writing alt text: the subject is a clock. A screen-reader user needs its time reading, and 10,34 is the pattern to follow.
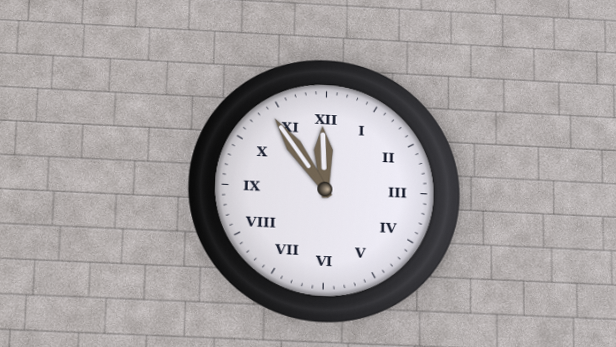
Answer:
11,54
